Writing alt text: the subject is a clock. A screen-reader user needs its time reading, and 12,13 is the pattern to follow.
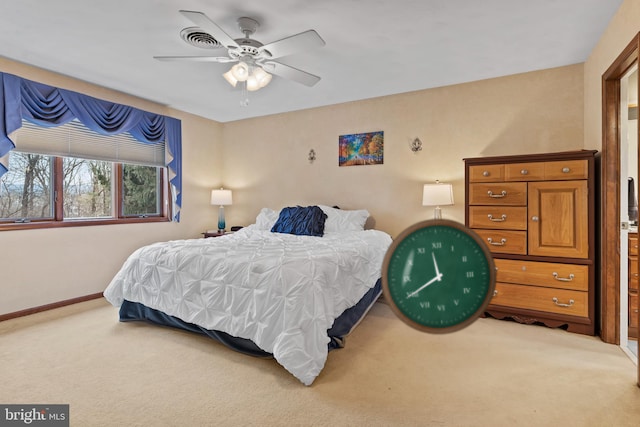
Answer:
11,40
